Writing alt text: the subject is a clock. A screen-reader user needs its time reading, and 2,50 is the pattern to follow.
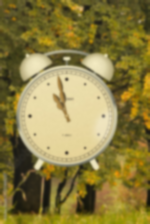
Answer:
10,58
